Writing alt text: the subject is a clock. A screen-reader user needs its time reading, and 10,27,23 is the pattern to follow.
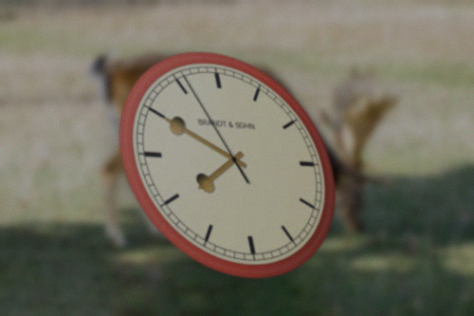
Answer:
7,49,56
